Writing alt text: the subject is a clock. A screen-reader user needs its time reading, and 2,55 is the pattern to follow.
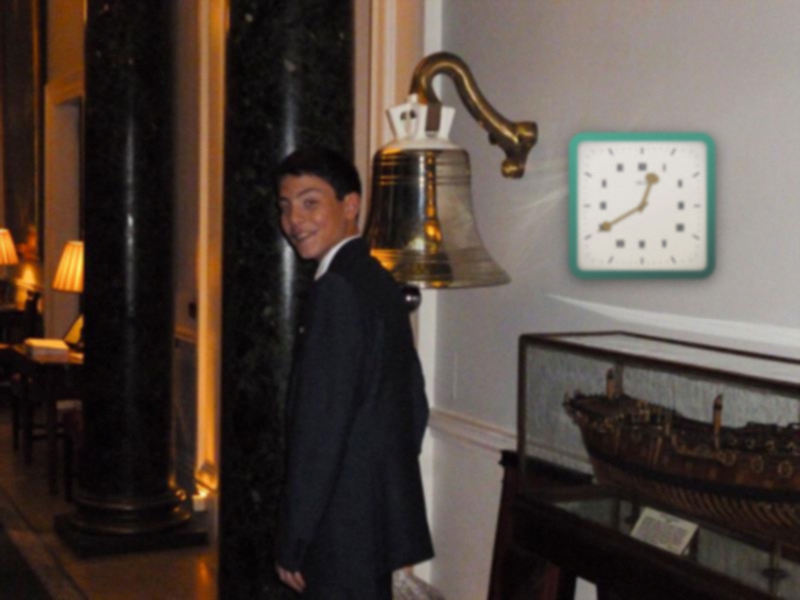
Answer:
12,40
